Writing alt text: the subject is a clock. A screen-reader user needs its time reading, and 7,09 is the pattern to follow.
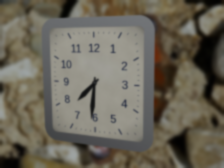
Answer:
7,31
